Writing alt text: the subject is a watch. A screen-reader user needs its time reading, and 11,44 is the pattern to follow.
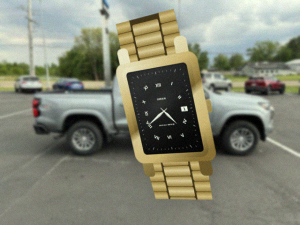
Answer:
4,40
